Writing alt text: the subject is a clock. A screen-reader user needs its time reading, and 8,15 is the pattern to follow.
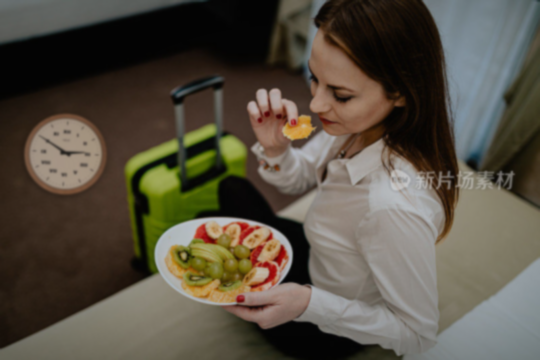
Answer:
2,50
